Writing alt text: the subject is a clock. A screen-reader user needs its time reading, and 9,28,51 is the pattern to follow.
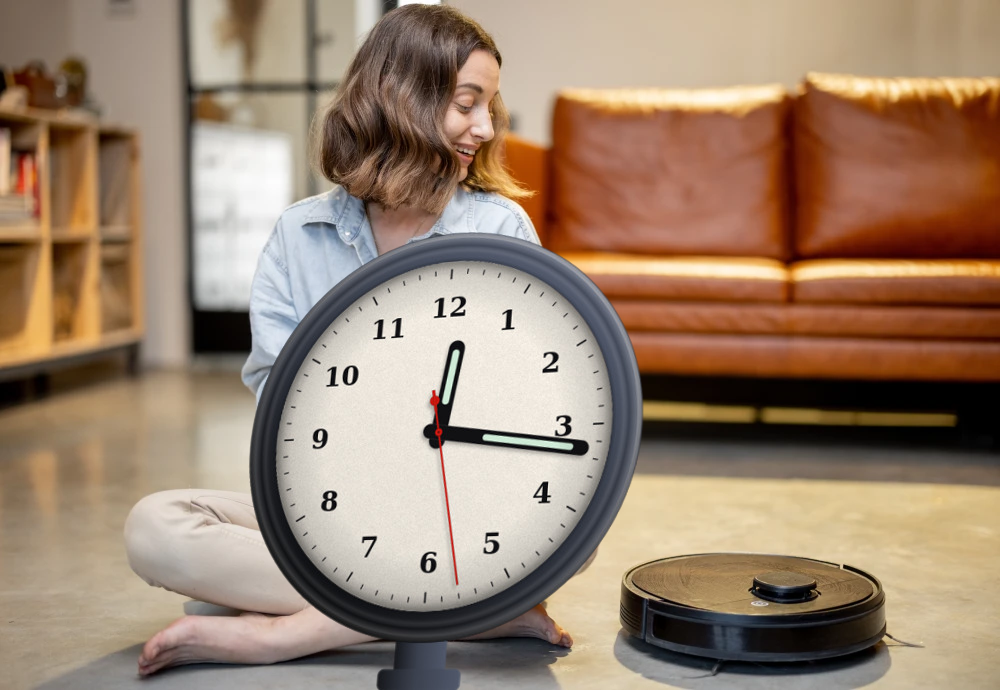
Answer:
12,16,28
